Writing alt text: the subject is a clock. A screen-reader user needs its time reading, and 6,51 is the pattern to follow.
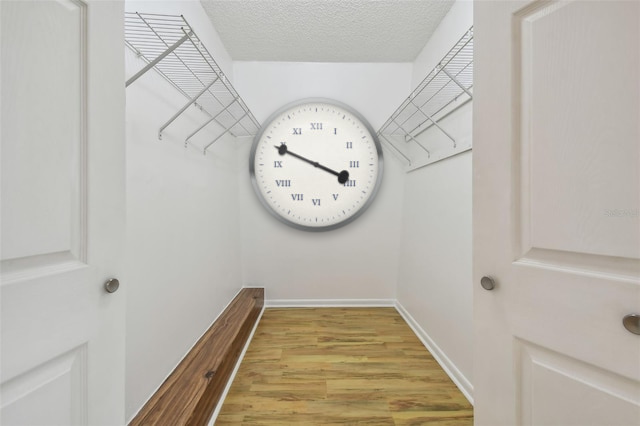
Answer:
3,49
